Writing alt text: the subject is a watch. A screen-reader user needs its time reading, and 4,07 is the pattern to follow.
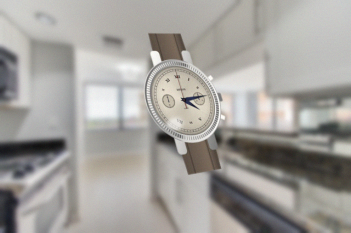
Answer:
4,14
